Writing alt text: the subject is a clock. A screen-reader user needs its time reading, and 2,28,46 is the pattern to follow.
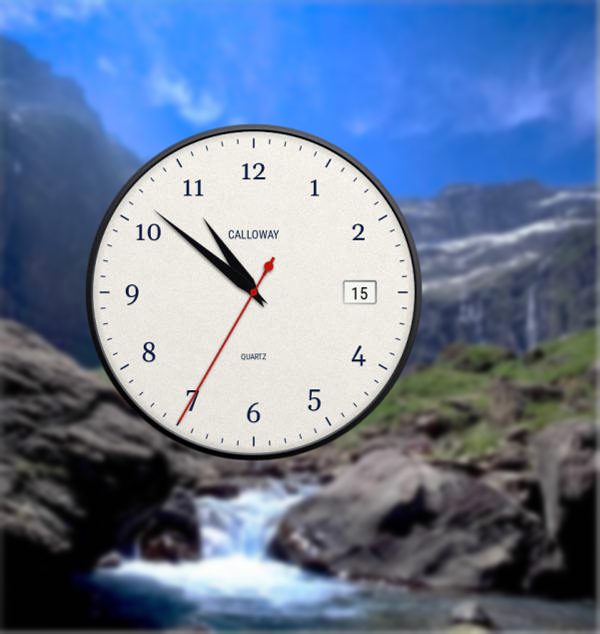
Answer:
10,51,35
